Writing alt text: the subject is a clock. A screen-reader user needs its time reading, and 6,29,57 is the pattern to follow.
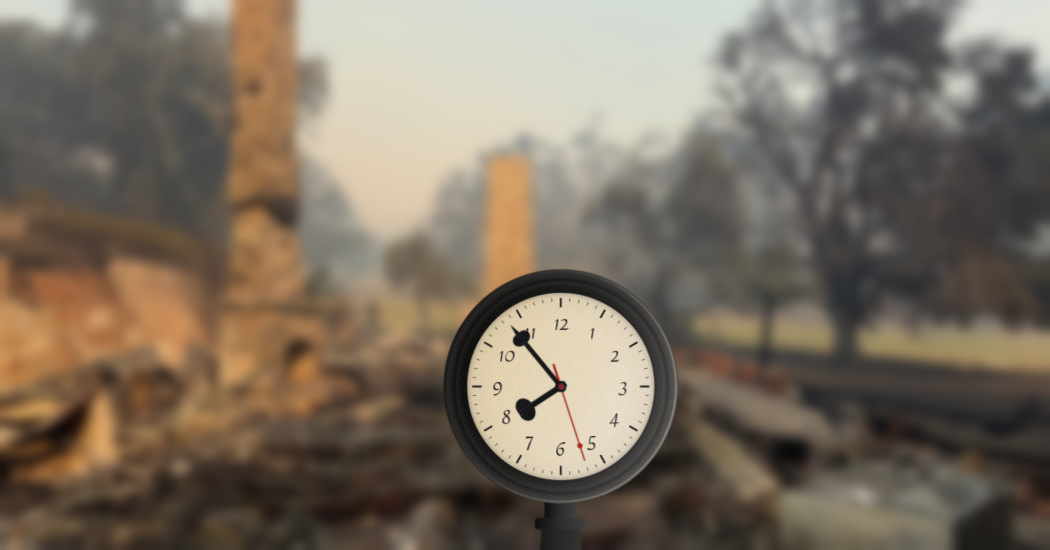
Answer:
7,53,27
